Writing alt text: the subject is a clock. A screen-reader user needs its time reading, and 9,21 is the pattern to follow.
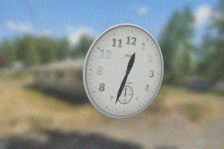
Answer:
12,33
